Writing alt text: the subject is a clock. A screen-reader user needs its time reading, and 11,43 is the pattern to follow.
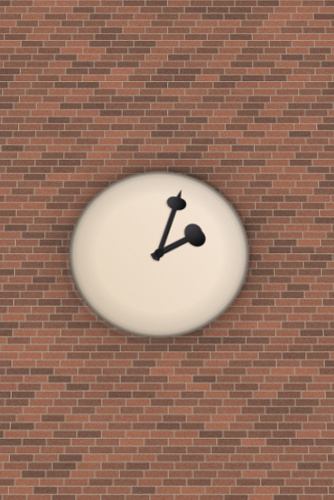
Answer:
2,03
